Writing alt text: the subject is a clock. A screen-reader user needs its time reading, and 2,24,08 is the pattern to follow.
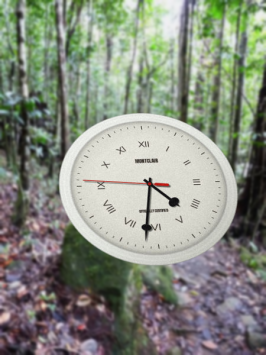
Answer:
4,31,46
